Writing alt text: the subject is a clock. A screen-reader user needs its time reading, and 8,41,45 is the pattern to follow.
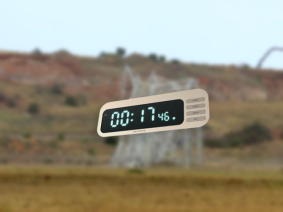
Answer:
0,17,46
